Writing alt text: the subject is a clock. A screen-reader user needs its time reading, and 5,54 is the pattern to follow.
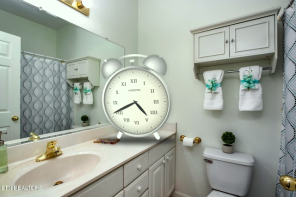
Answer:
4,41
